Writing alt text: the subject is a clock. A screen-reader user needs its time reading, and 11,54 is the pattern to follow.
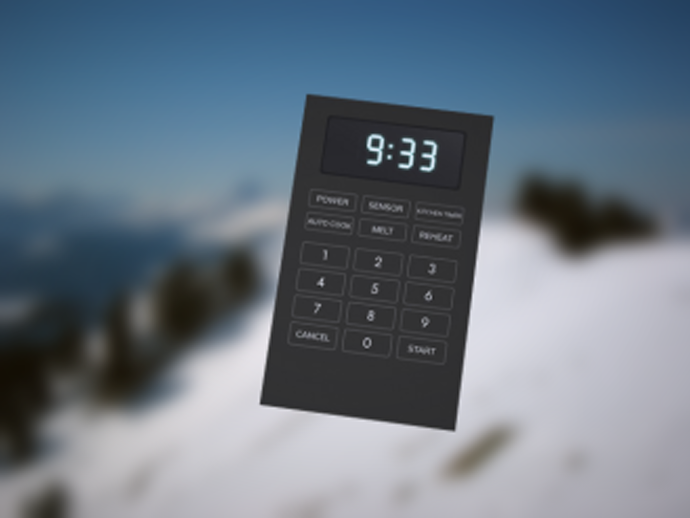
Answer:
9,33
